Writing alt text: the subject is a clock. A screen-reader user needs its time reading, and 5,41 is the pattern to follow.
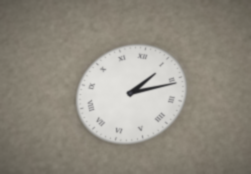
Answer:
1,11
